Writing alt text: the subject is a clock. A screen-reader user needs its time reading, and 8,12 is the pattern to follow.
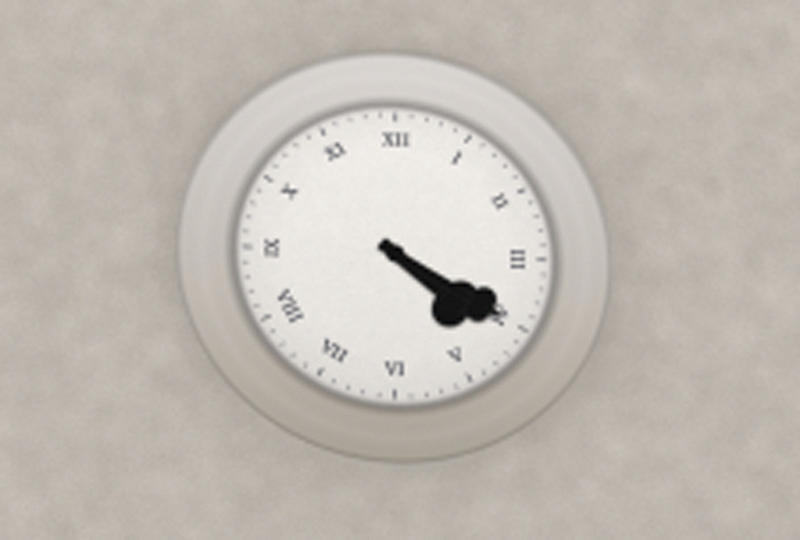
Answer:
4,20
